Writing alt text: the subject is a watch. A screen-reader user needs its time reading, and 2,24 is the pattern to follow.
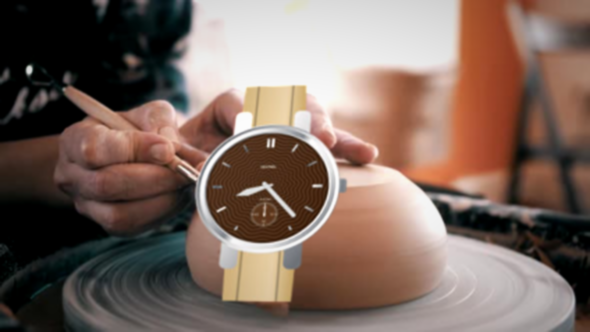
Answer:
8,23
